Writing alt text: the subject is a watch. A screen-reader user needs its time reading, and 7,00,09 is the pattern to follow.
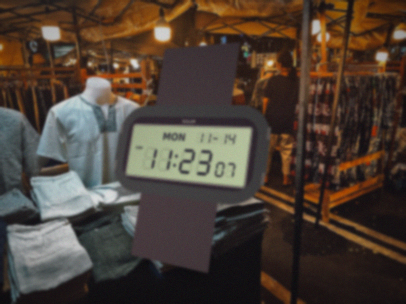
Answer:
11,23,07
